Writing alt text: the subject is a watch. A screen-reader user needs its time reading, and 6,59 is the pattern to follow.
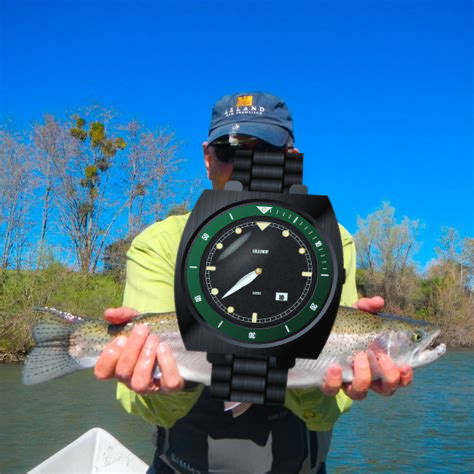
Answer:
7,38
